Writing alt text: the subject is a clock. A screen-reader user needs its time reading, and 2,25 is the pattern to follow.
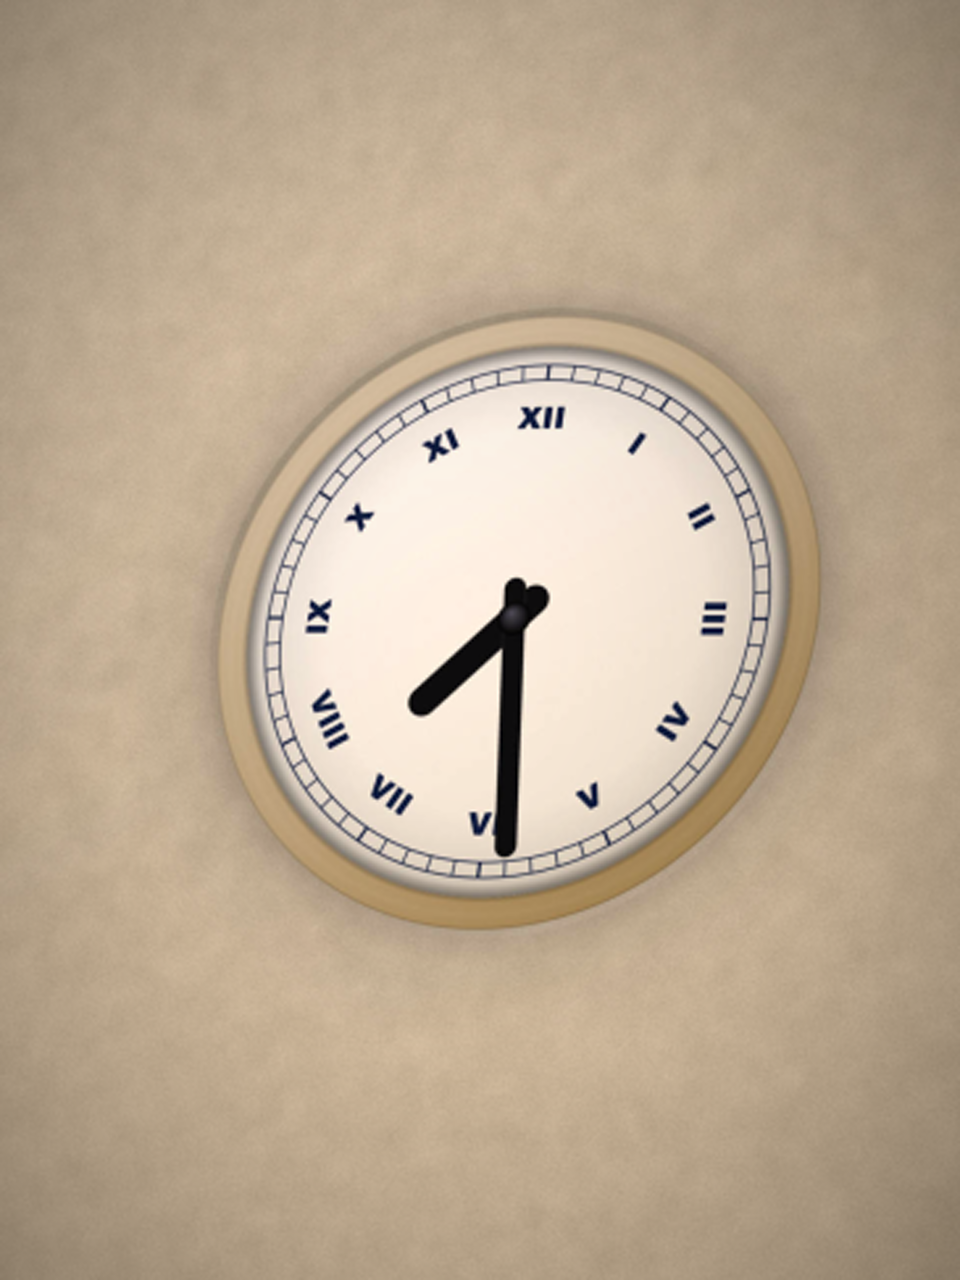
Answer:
7,29
